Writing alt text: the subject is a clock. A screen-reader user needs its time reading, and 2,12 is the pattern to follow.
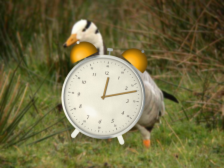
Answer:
12,12
